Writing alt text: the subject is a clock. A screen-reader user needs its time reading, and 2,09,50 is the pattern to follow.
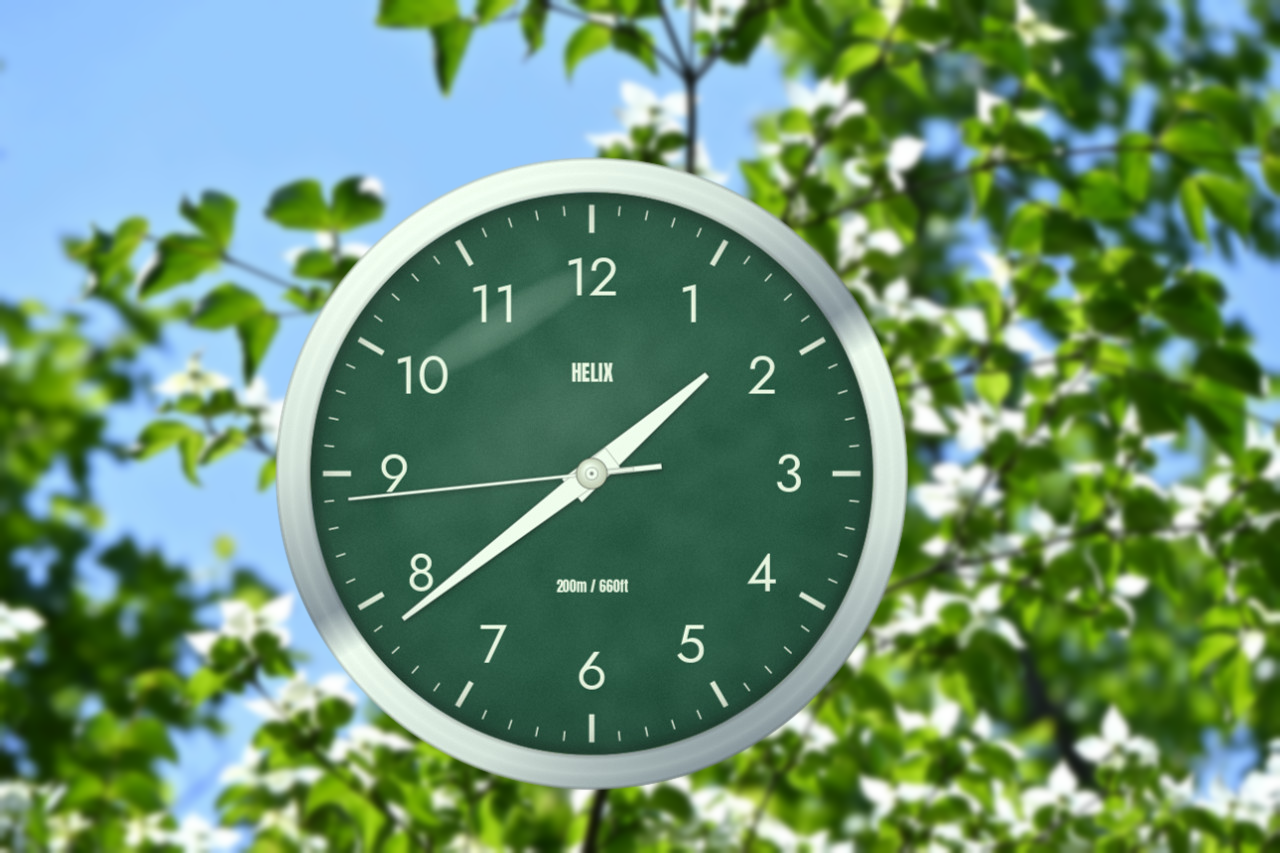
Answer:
1,38,44
